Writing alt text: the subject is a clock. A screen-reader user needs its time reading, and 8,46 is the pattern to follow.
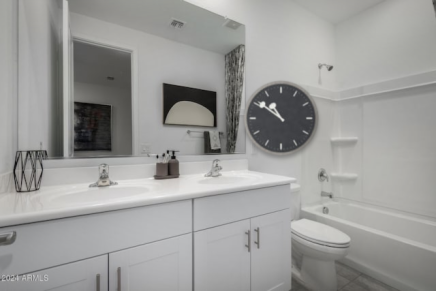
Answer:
10,51
